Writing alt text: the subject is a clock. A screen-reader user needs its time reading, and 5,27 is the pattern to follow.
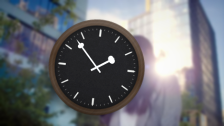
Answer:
1,53
